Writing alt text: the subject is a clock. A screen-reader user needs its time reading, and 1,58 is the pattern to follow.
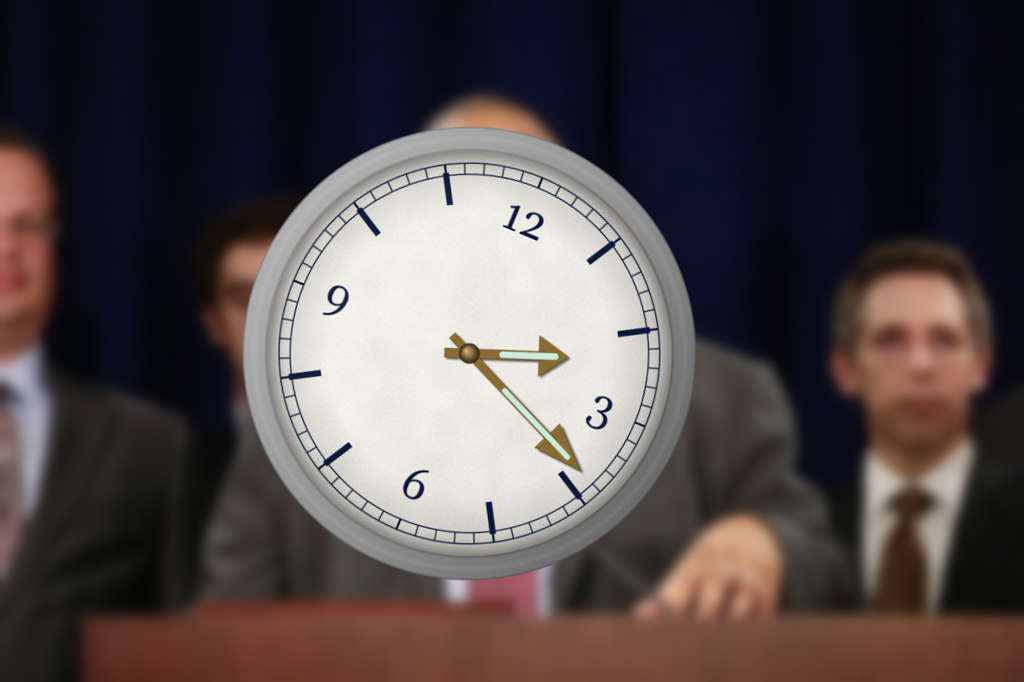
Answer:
2,19
